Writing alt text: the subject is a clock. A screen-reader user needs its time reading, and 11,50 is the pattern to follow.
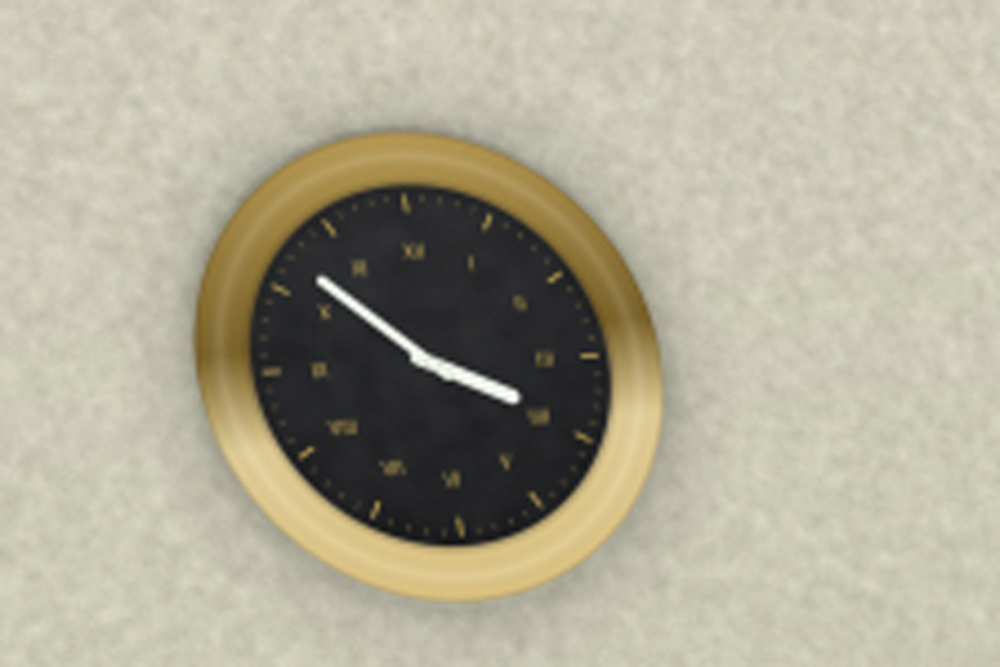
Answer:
3,52
